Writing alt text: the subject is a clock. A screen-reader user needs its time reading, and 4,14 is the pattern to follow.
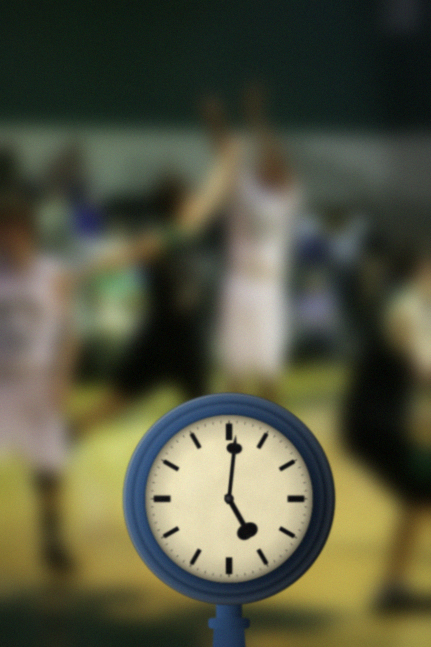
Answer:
5,01
